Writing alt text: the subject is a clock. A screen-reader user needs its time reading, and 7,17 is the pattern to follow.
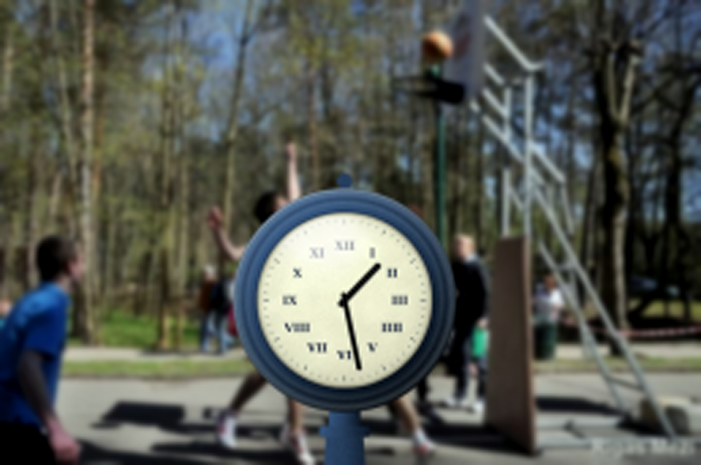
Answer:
1,28
